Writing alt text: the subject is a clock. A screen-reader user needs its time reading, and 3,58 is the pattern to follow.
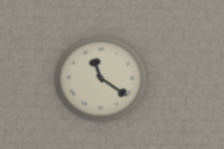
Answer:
11,21
